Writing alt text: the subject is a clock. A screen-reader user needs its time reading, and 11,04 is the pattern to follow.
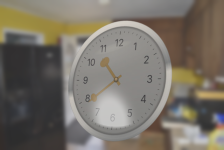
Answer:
10,39
